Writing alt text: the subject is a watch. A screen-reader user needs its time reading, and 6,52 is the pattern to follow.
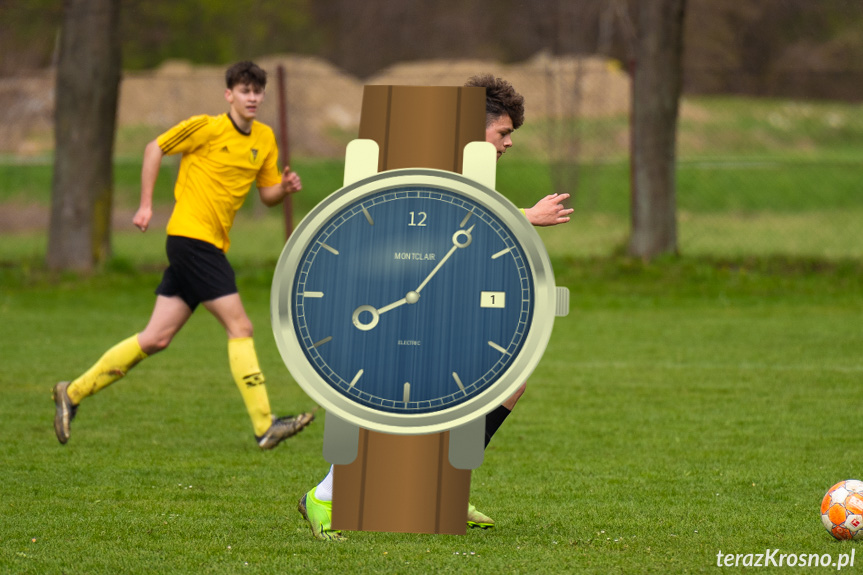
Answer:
8,06
